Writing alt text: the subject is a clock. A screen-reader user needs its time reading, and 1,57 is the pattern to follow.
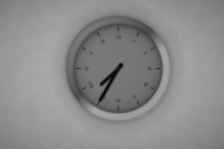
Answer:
7,35
